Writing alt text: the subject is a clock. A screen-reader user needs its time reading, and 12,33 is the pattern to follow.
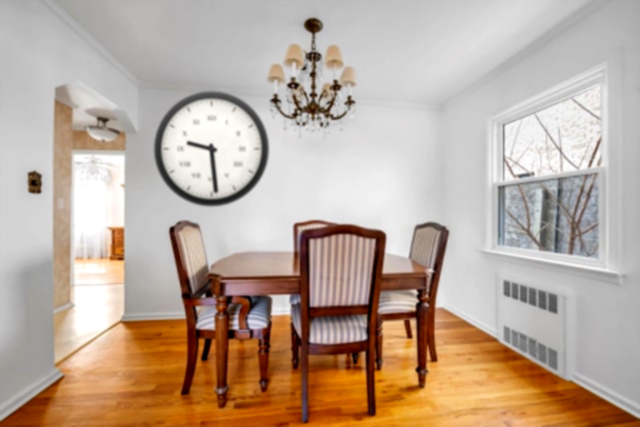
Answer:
9,29
